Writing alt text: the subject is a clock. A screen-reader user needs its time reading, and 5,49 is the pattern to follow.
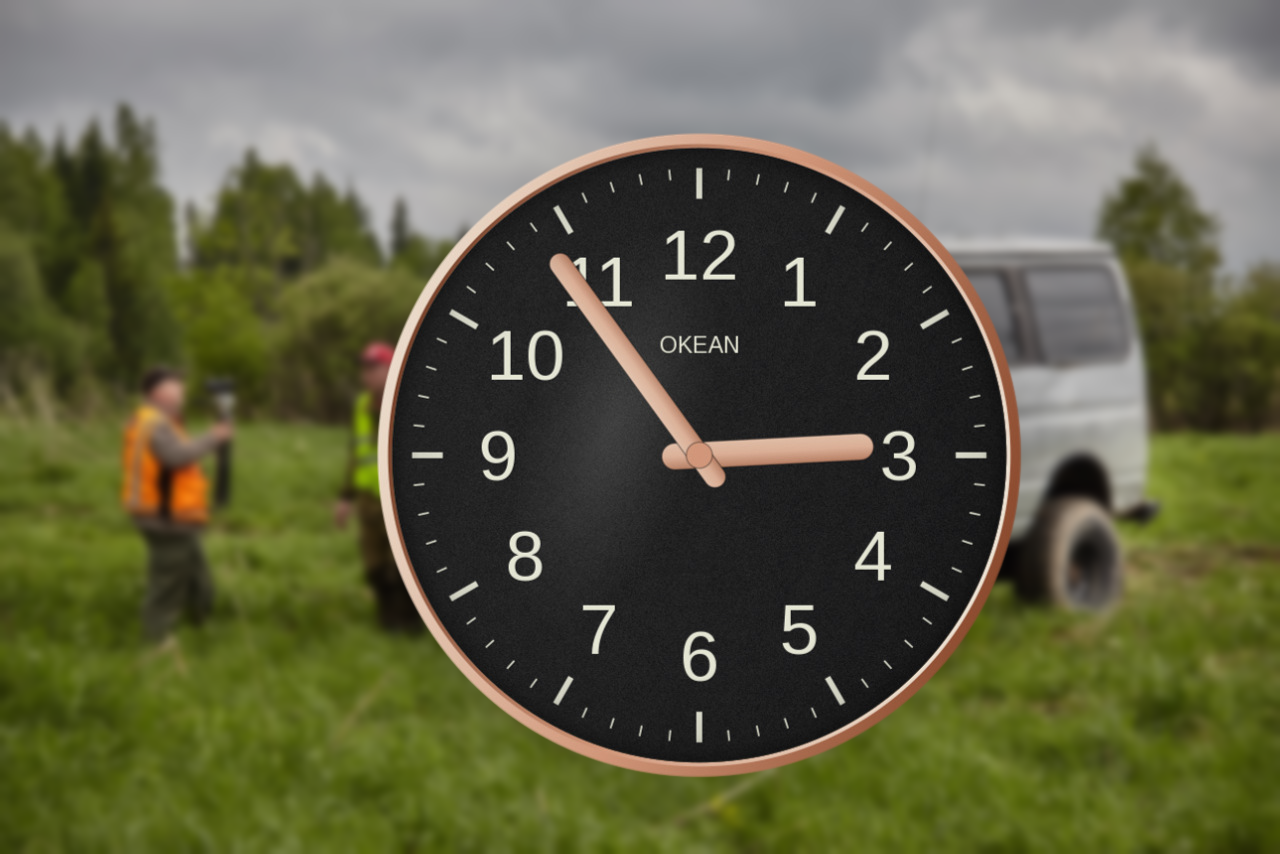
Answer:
2,54
